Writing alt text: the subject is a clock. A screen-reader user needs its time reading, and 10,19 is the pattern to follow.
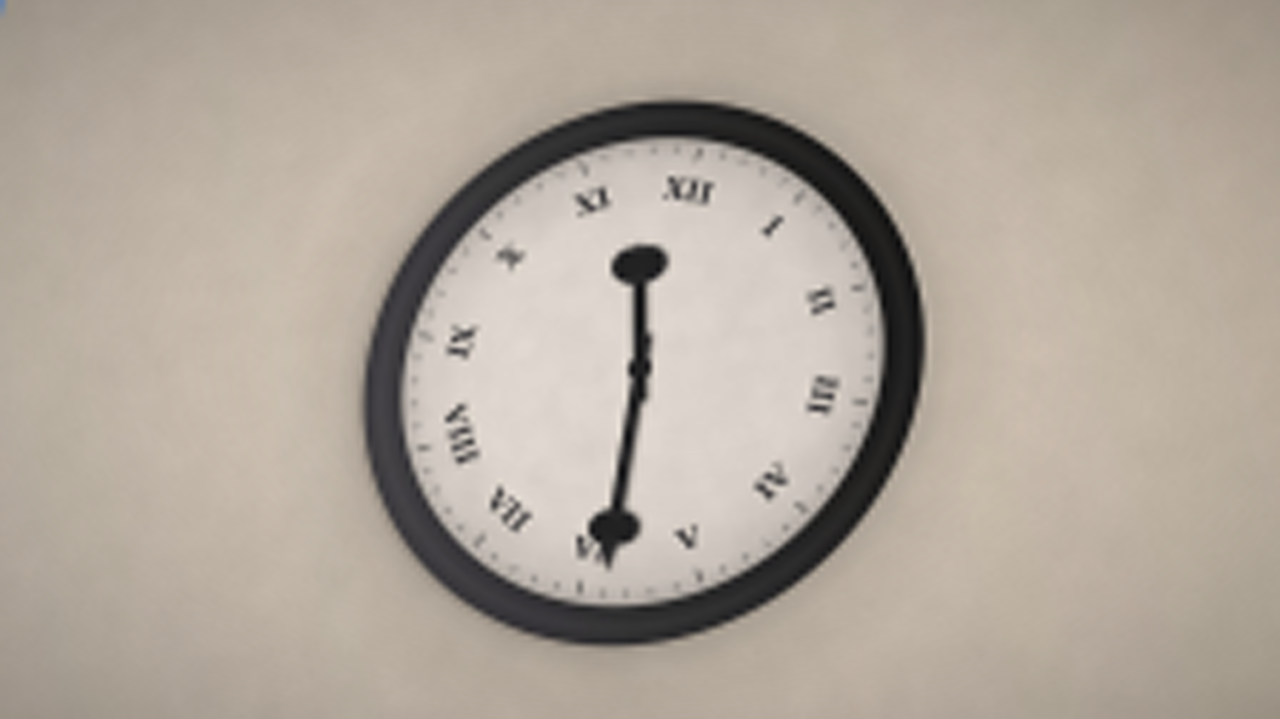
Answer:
11,29
